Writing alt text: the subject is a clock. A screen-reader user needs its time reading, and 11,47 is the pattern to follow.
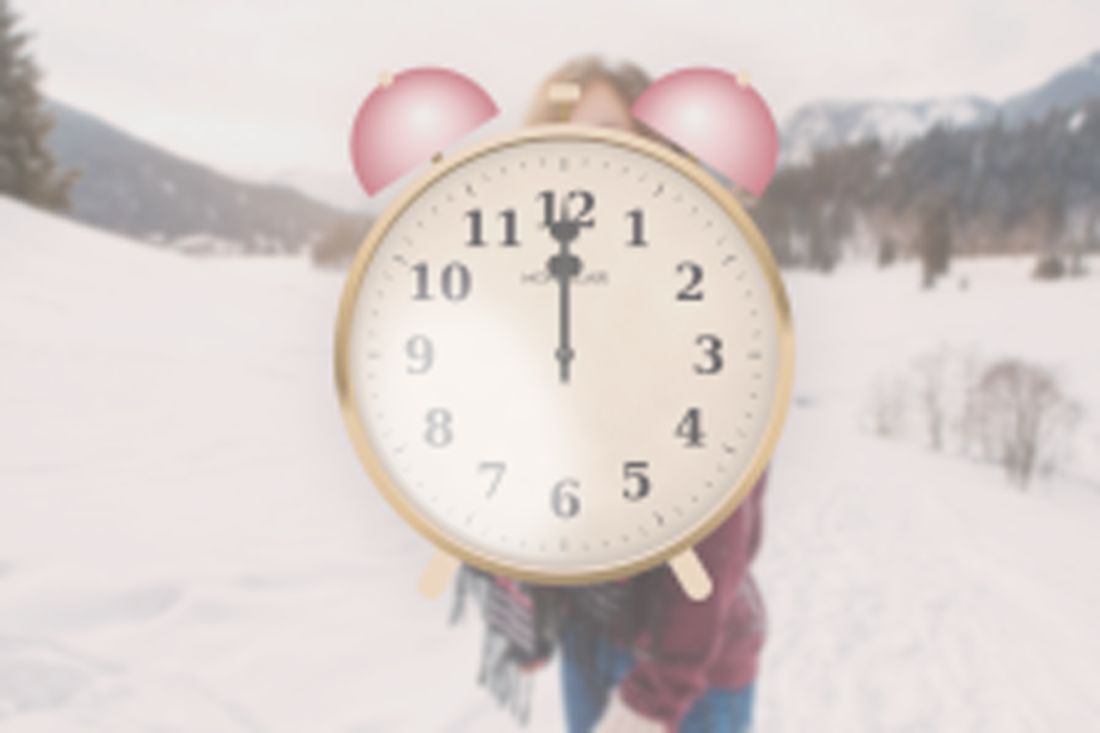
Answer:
12,00
